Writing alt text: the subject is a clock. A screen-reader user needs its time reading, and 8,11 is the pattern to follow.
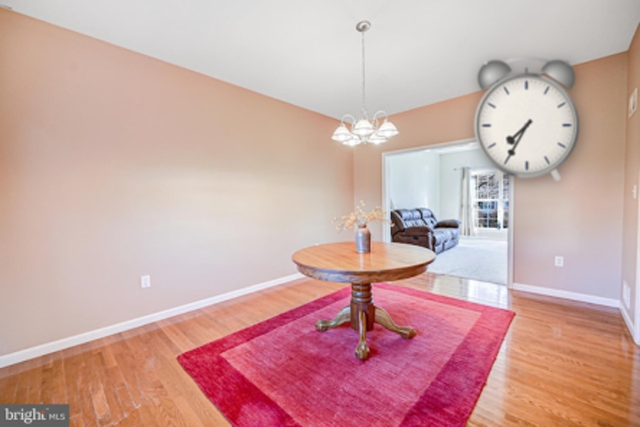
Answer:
7,35
